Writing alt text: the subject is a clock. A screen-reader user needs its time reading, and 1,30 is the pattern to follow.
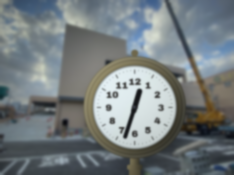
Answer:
12,33
